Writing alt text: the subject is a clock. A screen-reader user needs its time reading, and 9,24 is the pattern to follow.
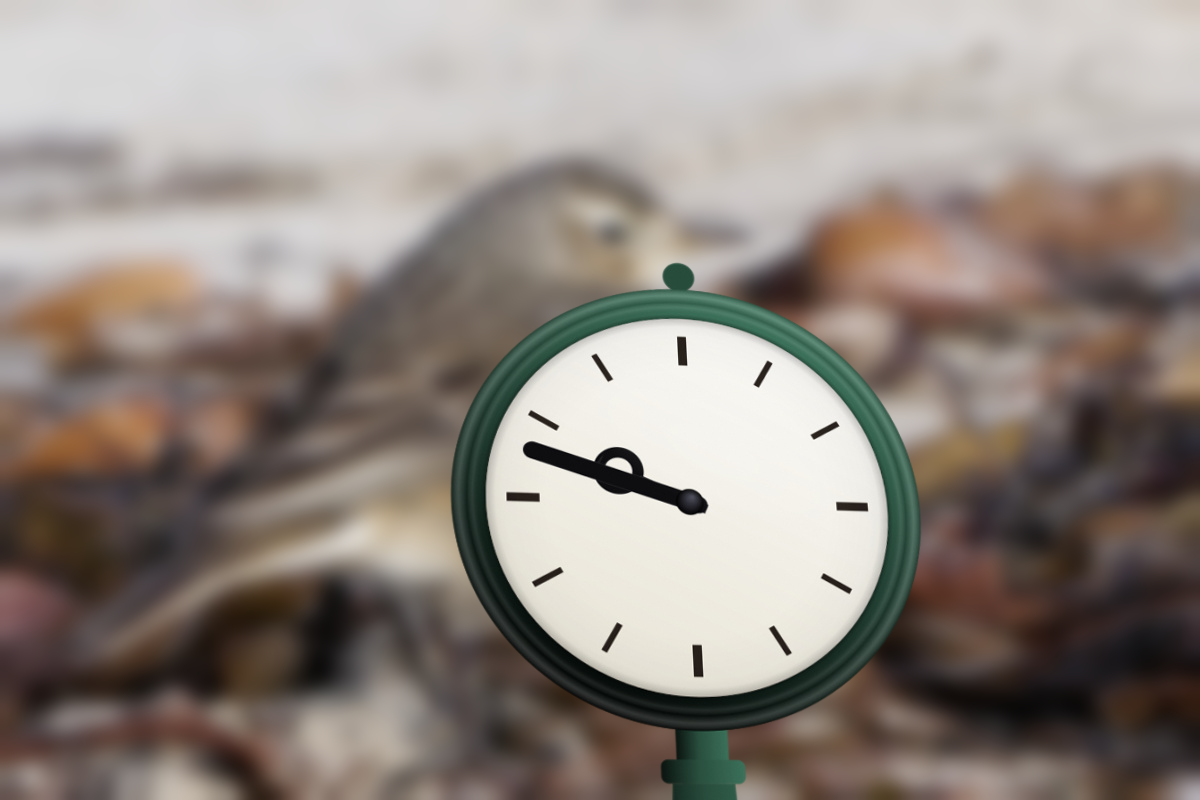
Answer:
9,48
